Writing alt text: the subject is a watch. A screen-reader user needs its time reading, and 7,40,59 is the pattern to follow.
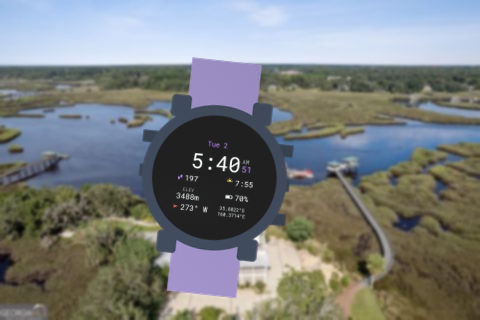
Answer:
5,40,51
